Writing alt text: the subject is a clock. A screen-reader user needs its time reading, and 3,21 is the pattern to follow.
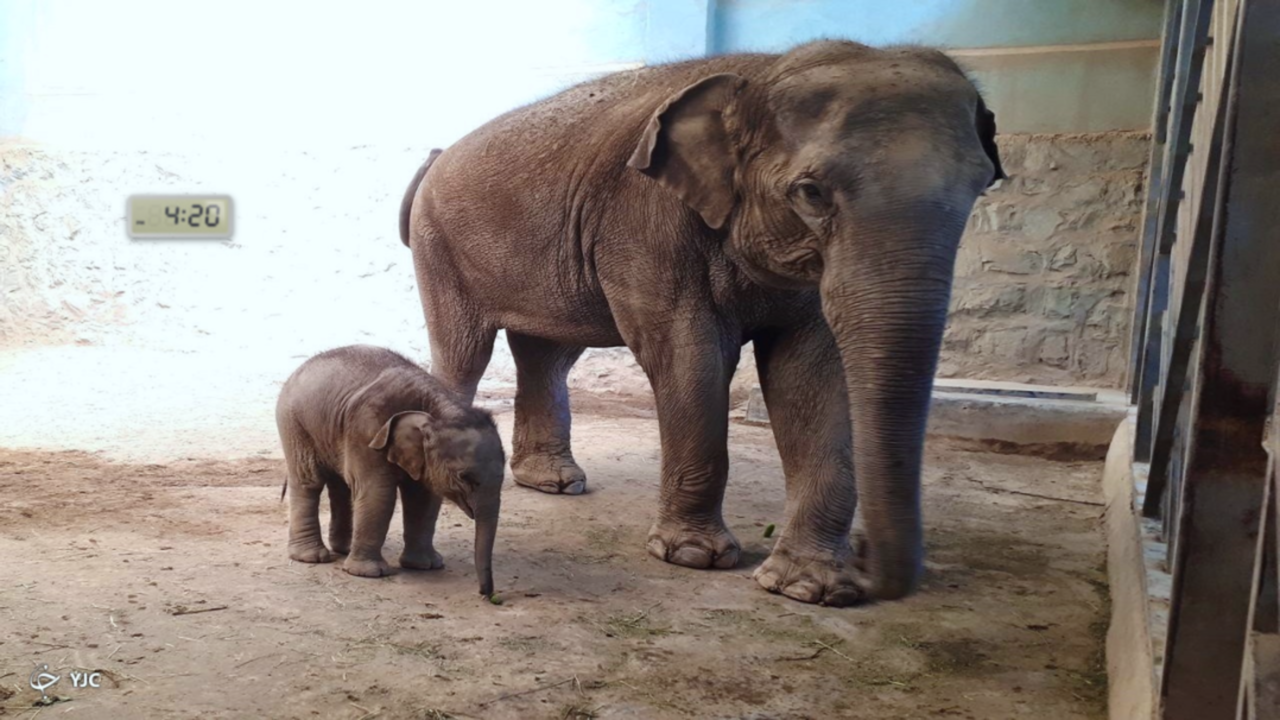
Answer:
4,20
